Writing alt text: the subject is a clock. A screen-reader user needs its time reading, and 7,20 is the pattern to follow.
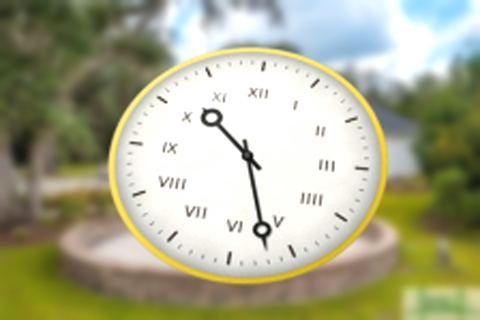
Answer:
10,27
